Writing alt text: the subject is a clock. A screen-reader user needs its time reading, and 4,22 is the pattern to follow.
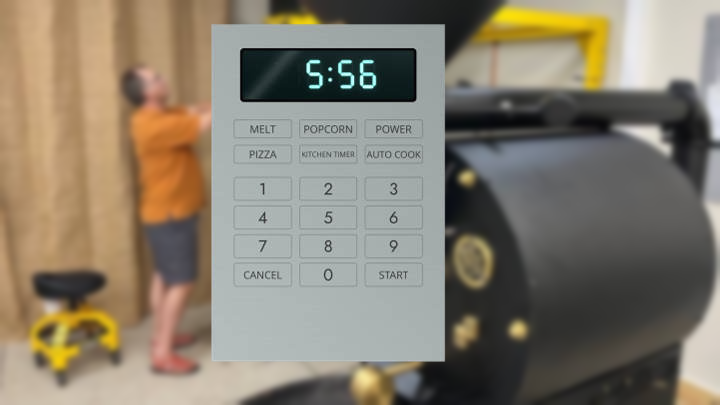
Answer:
5,56
